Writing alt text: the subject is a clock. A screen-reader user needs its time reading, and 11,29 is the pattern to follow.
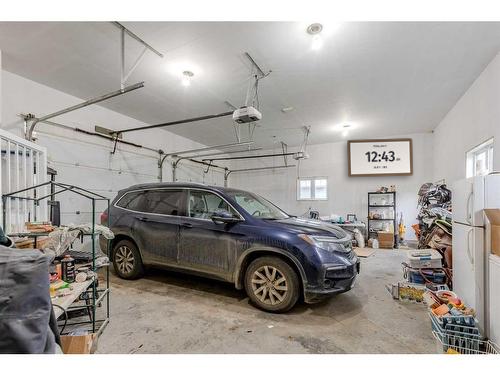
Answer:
12,43
